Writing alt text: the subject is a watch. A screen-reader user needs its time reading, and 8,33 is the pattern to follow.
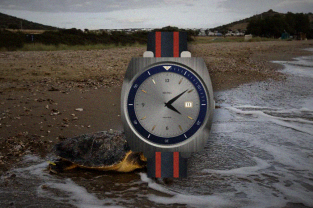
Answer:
4,09
